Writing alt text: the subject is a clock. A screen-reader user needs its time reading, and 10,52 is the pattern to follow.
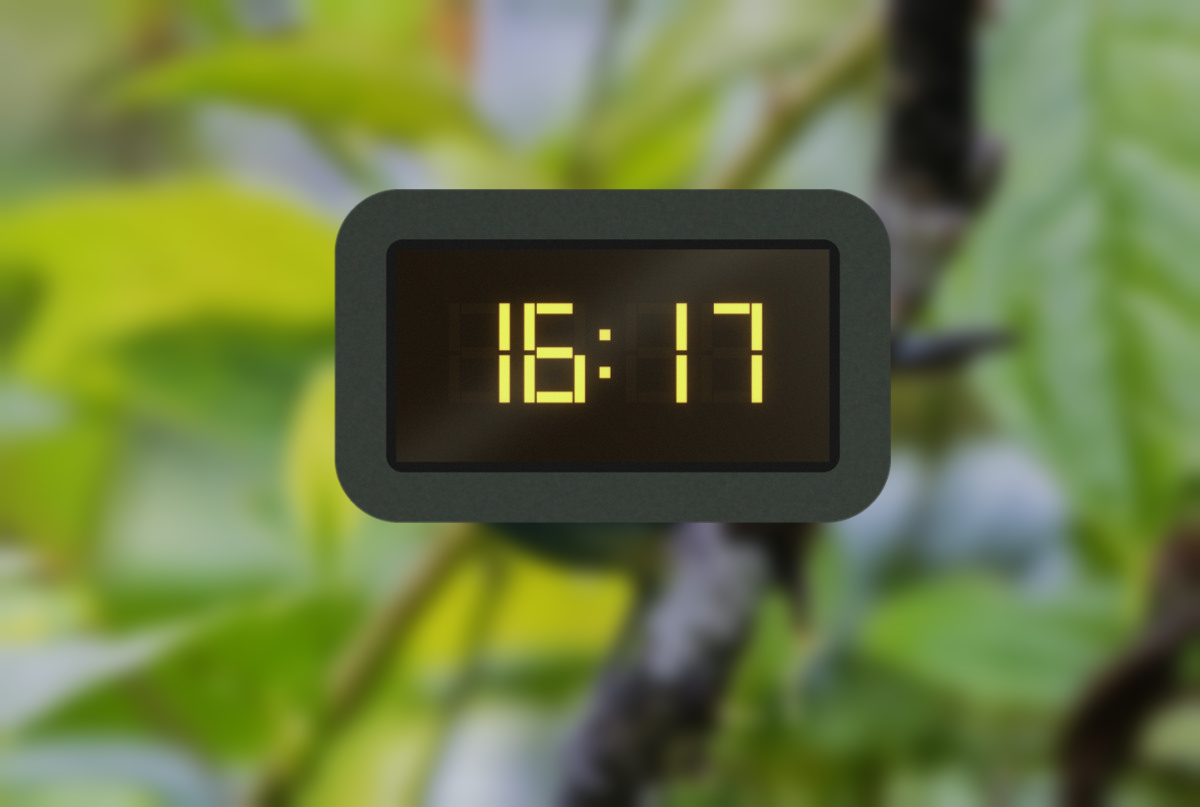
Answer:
16,17
